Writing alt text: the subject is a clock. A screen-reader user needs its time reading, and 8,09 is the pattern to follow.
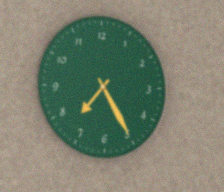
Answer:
7,25
